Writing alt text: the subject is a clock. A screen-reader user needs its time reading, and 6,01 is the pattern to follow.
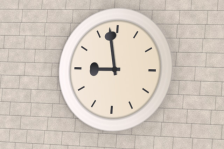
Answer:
8,58
